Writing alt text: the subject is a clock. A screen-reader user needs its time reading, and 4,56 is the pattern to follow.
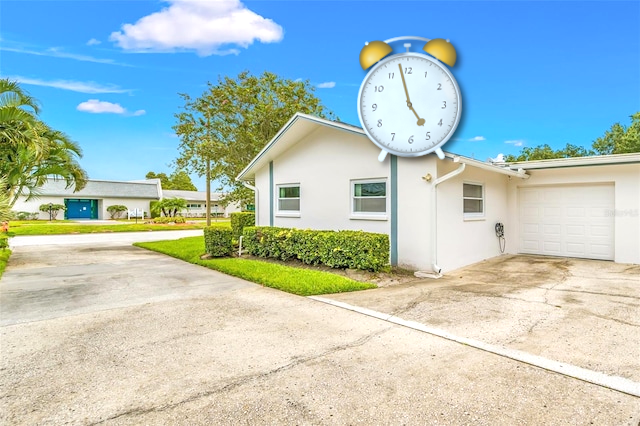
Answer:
4,58
